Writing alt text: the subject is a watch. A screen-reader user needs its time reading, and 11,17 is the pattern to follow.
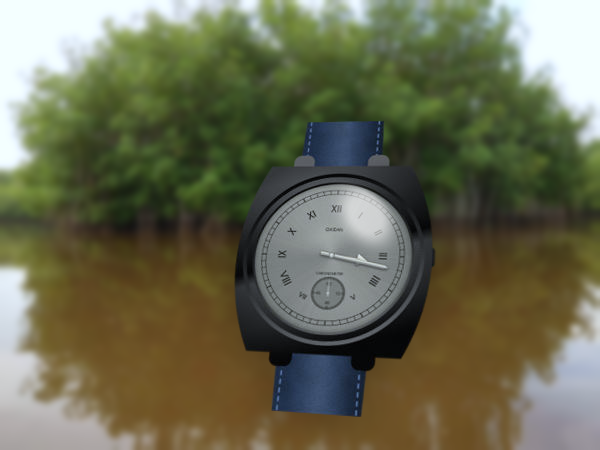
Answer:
3,17
